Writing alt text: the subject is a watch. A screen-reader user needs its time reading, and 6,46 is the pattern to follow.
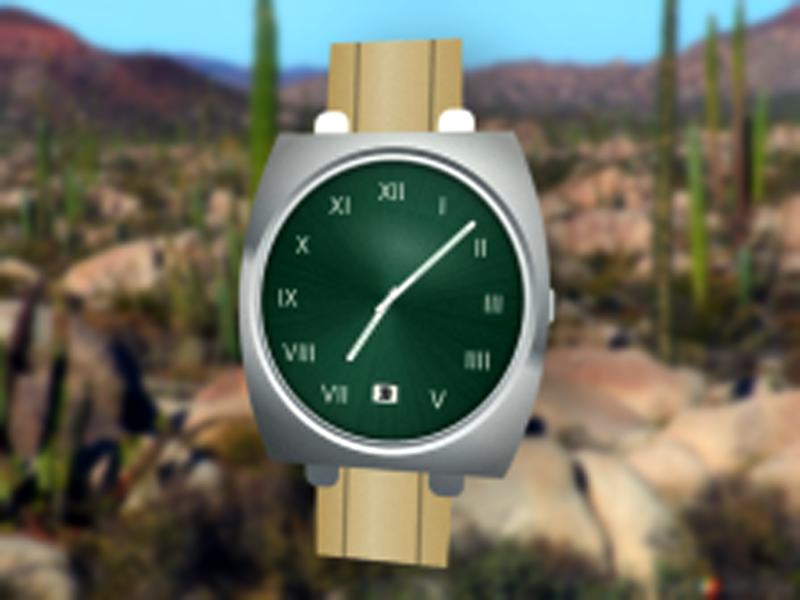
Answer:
7,08
